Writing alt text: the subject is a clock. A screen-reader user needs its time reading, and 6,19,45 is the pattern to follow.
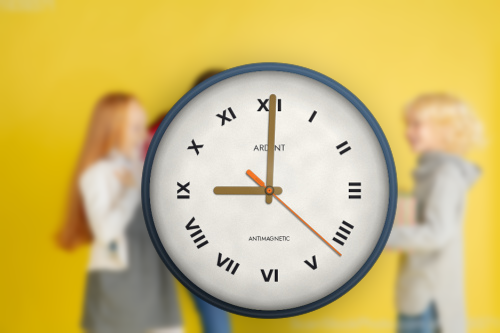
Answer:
9,00,22
